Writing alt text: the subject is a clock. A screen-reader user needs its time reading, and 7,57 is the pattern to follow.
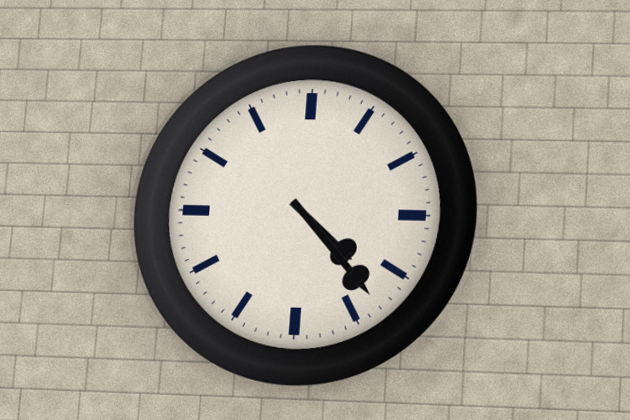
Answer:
4,23
